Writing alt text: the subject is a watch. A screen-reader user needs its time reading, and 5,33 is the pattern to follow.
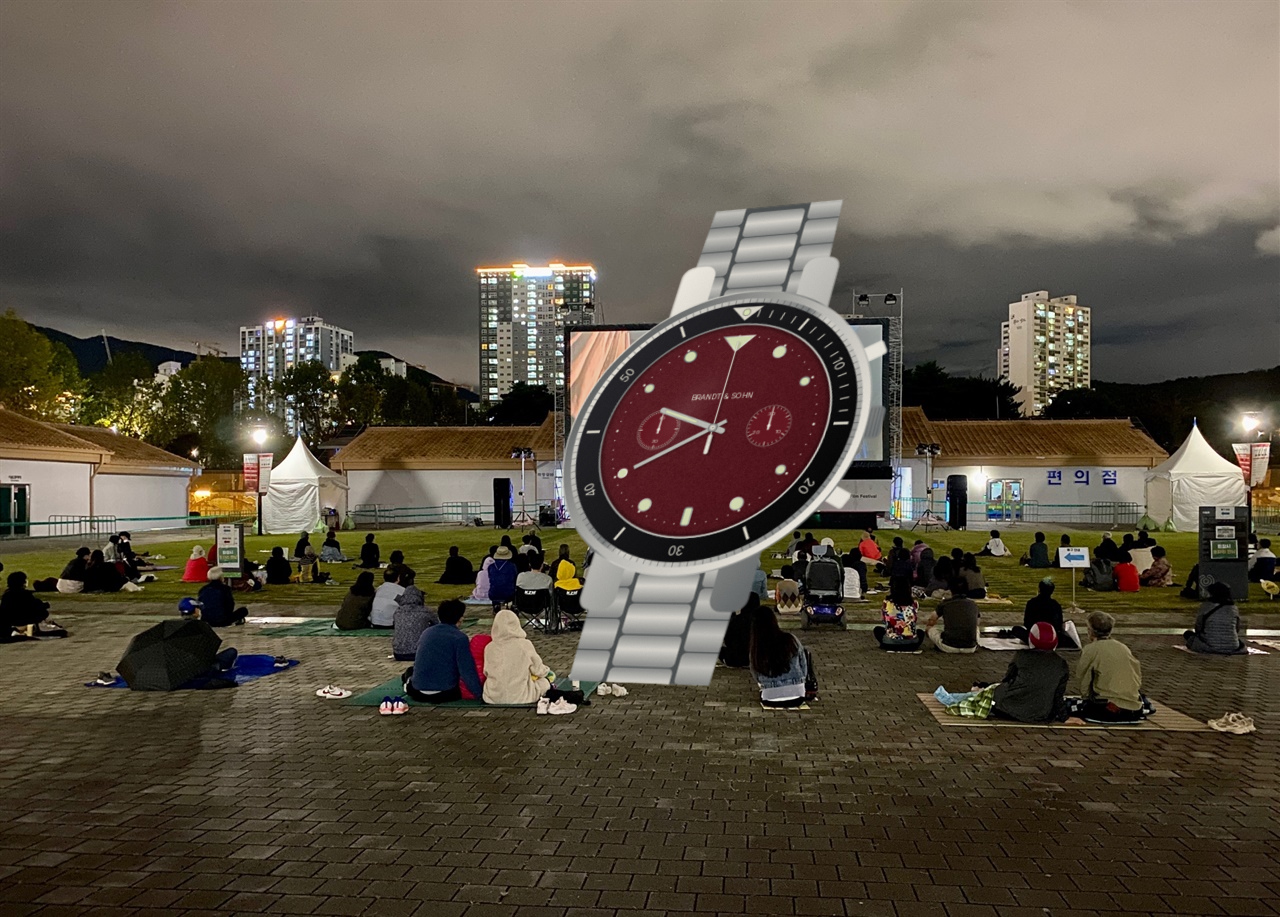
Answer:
9,40
